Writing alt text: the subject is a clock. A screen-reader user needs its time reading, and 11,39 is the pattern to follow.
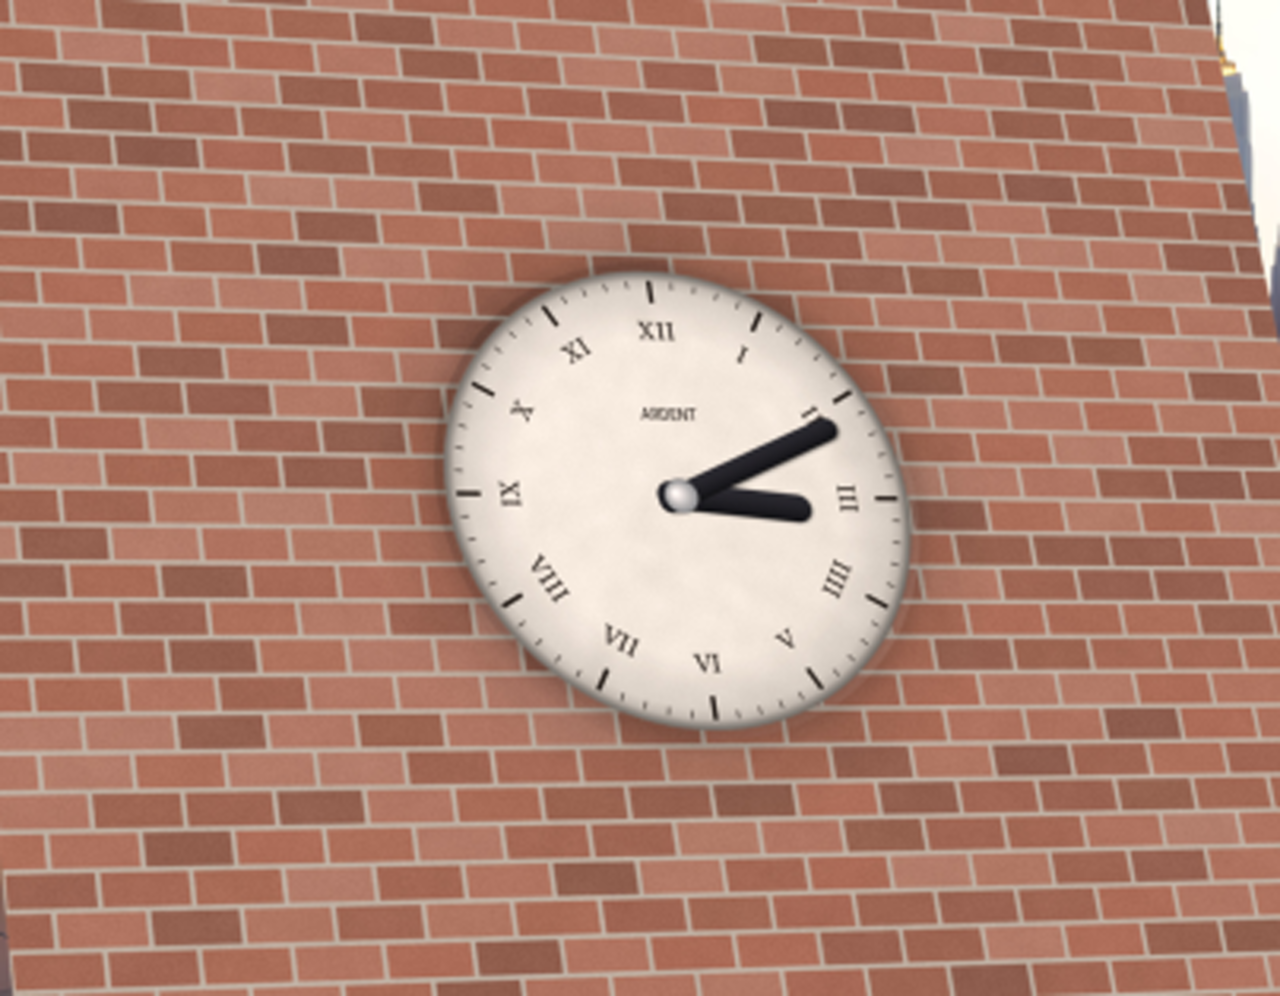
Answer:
3,11
